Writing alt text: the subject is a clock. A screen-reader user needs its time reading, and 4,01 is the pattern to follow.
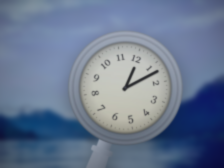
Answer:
12,07
